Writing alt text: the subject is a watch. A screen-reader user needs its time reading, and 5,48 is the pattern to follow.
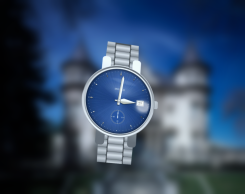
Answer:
3,01
